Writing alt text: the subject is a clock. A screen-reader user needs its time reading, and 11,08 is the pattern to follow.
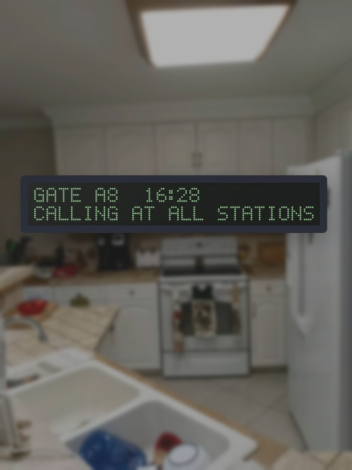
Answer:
16,28
